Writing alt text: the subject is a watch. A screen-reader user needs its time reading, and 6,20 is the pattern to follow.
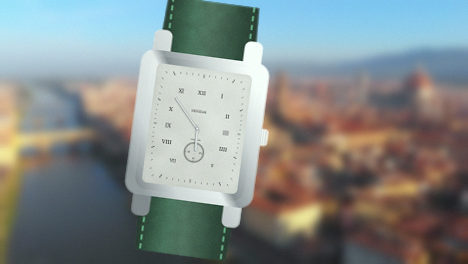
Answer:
5,53
